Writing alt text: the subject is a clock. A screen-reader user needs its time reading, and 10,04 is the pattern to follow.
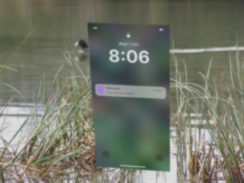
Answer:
8,06
